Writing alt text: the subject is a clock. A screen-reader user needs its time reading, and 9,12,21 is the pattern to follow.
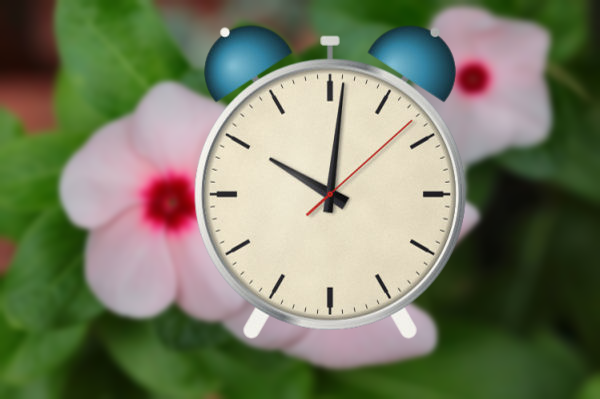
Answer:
10,01,08
